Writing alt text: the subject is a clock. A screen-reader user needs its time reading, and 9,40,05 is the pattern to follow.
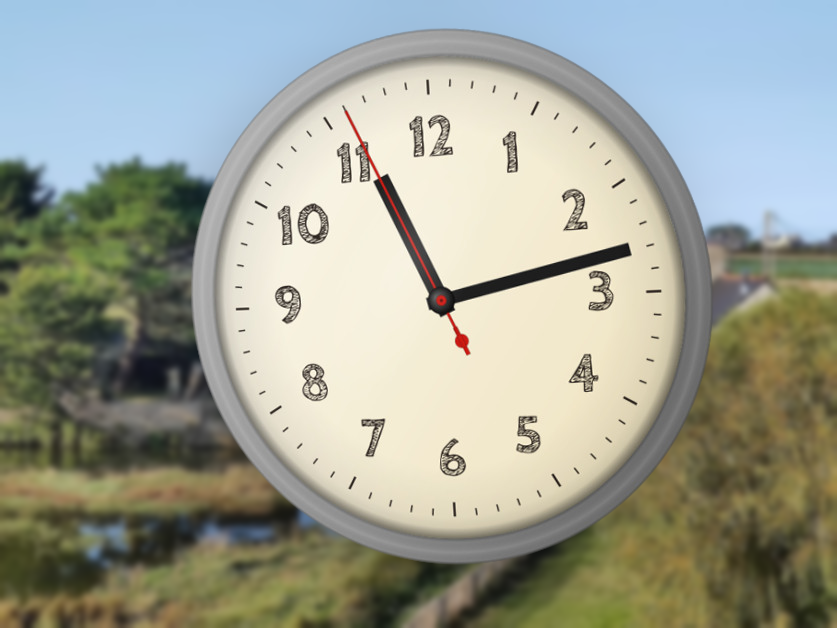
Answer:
11,12,56
